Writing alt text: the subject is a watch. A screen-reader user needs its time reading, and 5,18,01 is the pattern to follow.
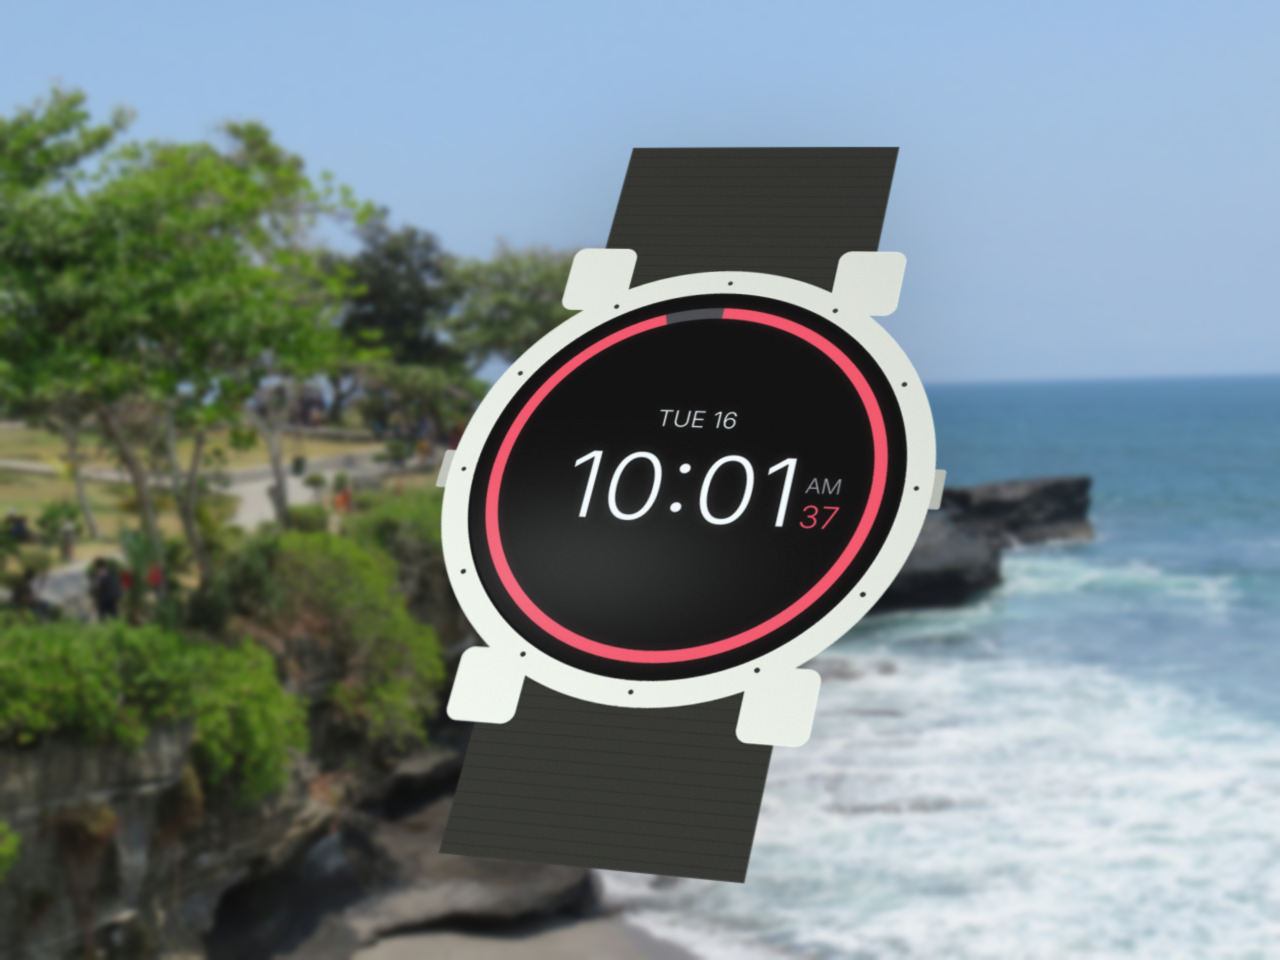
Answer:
10,01,37
